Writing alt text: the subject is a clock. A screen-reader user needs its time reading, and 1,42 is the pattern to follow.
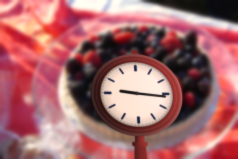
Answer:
9,16
